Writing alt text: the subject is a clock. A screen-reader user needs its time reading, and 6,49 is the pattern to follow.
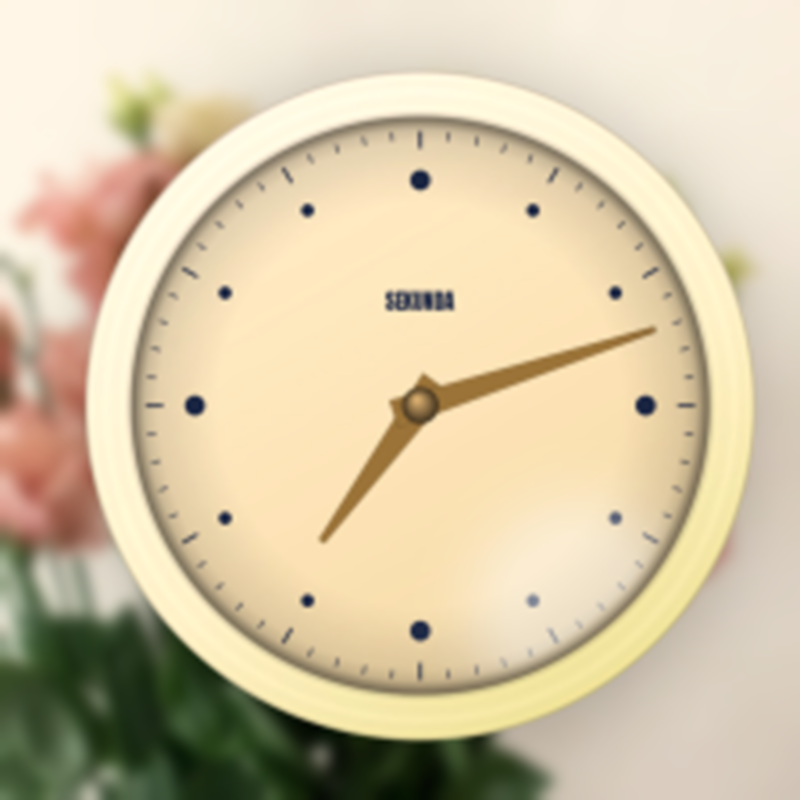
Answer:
7,12
